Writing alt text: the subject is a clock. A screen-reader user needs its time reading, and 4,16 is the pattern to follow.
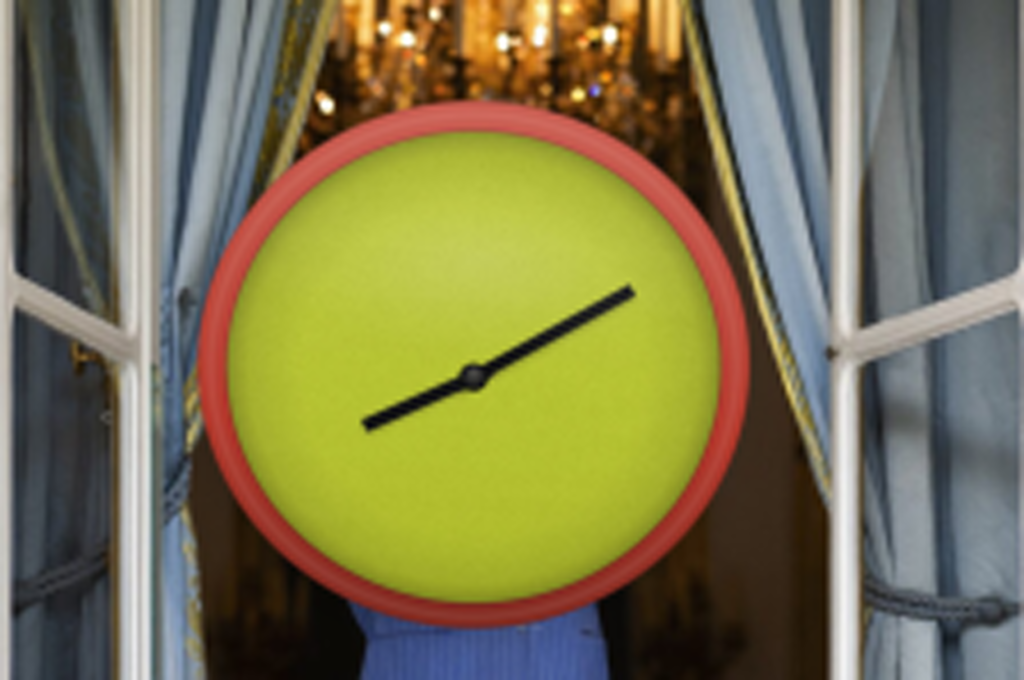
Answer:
8,10
